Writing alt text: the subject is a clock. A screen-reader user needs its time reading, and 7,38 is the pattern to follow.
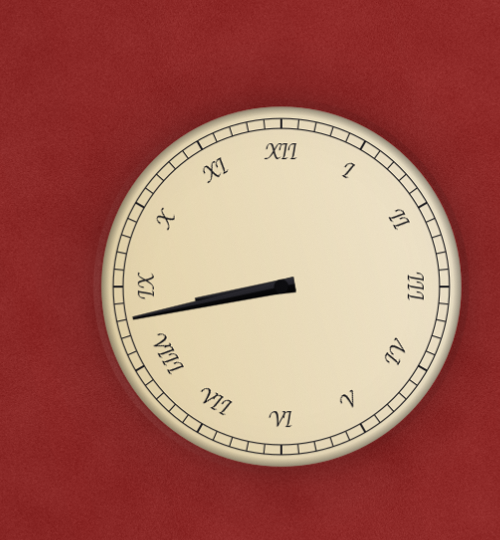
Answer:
8,43
